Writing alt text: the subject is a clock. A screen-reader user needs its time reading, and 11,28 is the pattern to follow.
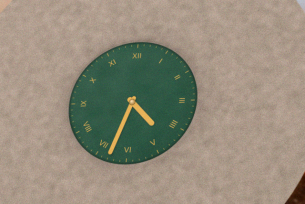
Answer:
4,33
